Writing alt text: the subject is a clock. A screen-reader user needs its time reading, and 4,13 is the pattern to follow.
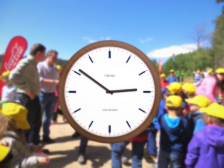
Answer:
2,51
